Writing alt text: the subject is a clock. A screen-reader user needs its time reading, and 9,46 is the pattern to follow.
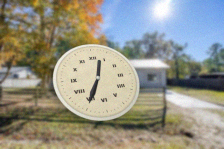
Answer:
12,35
